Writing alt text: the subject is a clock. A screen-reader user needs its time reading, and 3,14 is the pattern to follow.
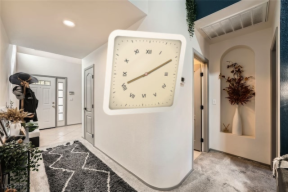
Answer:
8,10
